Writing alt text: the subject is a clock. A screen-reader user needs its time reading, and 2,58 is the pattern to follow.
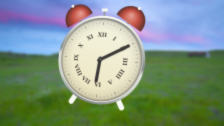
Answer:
6,10
